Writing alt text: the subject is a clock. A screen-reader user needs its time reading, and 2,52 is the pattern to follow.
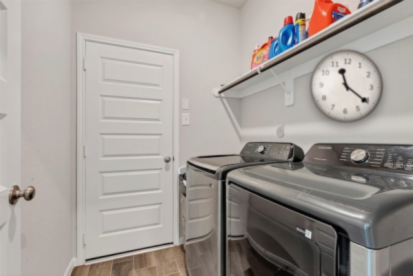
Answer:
11,21
